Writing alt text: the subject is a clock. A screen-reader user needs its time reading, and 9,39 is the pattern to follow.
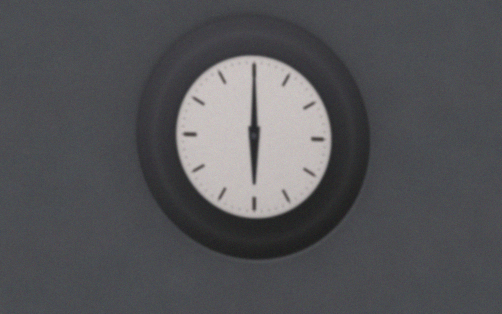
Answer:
6,00
